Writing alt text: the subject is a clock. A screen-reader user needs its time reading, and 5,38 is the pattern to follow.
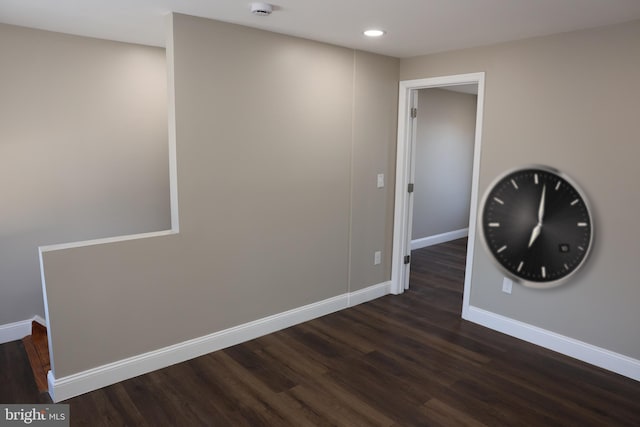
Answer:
7,02
